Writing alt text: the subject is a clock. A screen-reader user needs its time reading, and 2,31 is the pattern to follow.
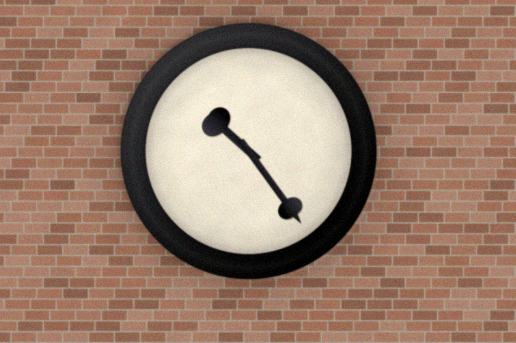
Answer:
10,24
